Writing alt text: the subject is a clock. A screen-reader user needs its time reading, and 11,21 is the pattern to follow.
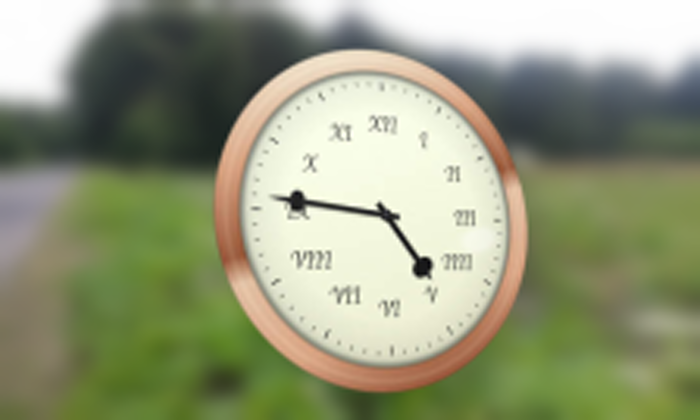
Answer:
4,46
